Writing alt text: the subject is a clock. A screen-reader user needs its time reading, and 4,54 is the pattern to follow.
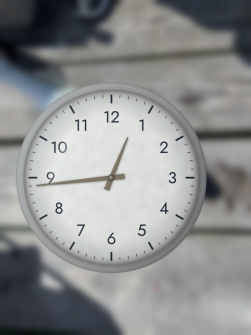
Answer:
12,44
